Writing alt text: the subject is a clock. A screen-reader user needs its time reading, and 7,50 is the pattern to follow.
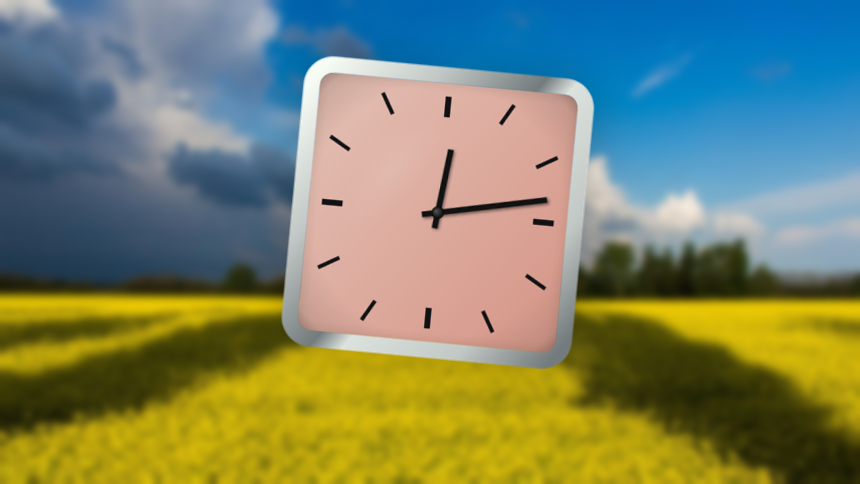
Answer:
12,13
